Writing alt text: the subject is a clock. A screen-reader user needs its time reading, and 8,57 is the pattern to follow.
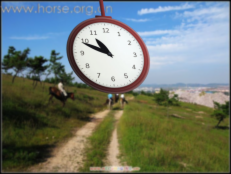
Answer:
10,49
